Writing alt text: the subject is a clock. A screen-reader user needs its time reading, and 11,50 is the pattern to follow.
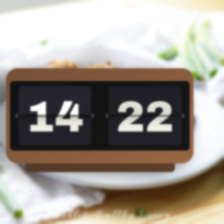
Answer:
14,22
